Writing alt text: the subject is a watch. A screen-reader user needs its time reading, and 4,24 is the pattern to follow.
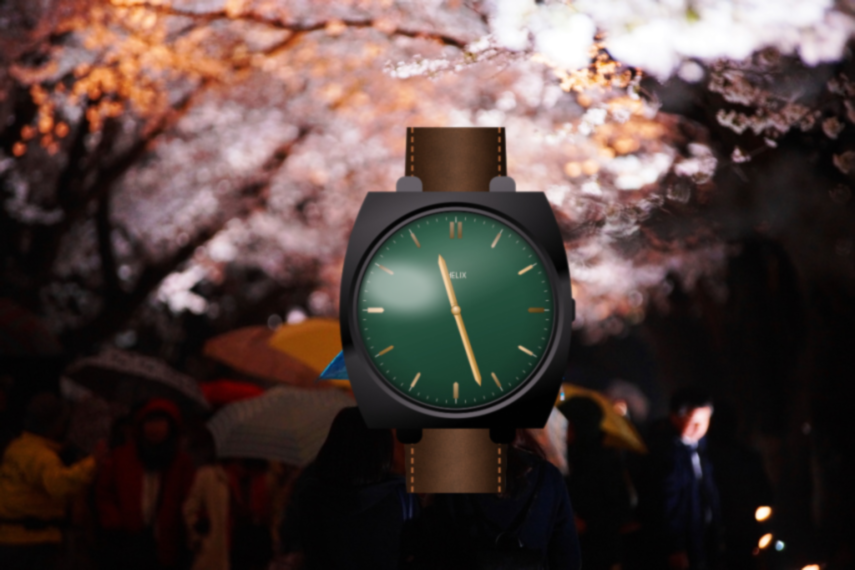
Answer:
11,27
